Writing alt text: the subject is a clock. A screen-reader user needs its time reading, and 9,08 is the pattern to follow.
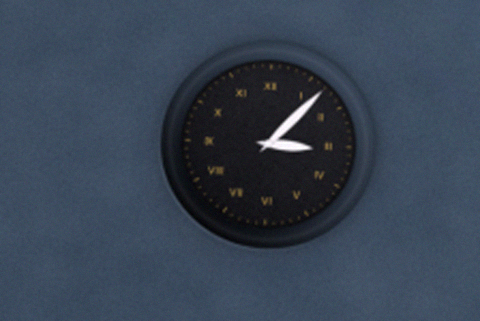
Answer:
3,07
